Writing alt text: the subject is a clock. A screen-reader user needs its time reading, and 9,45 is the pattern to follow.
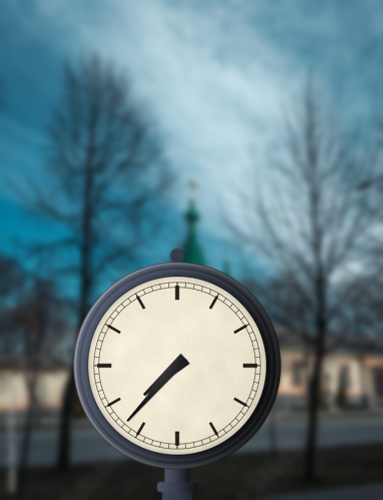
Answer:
7,37
